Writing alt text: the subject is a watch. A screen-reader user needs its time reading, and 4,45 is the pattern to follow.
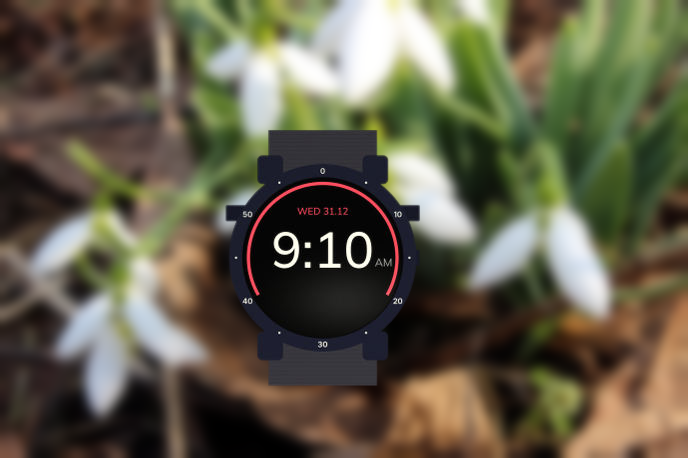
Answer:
9,10
